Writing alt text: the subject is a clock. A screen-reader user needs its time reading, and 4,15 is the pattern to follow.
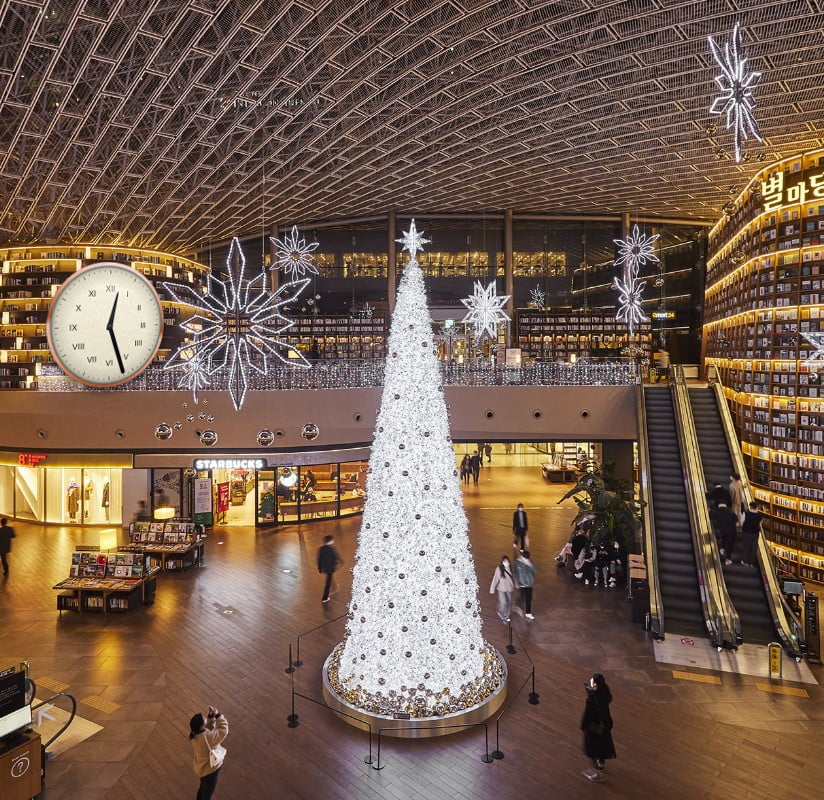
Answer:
12,27
